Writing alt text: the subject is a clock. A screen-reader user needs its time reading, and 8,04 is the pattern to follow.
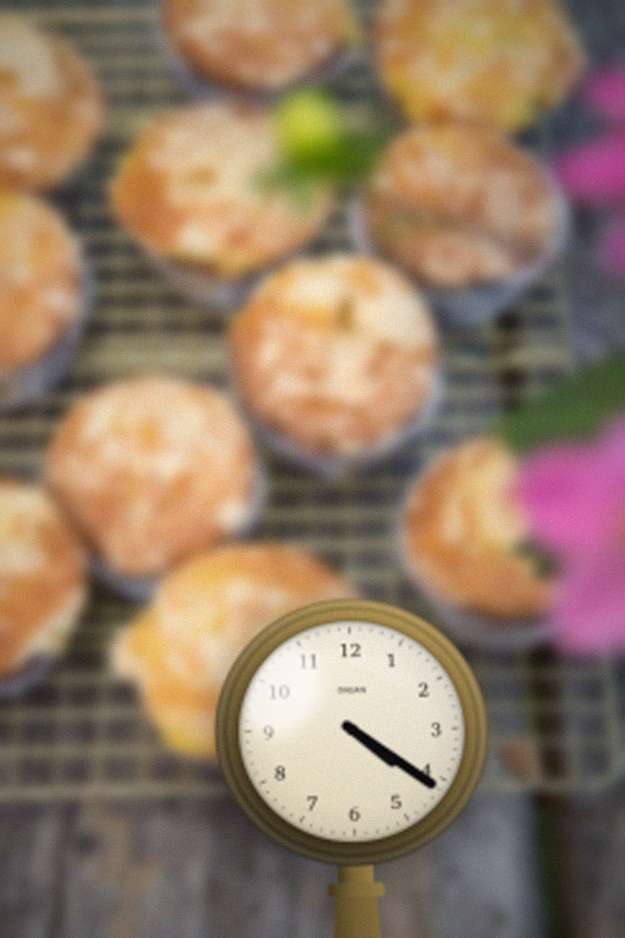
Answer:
4,21
